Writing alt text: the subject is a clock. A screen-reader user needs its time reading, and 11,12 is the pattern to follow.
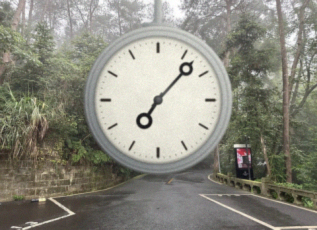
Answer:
7,07
